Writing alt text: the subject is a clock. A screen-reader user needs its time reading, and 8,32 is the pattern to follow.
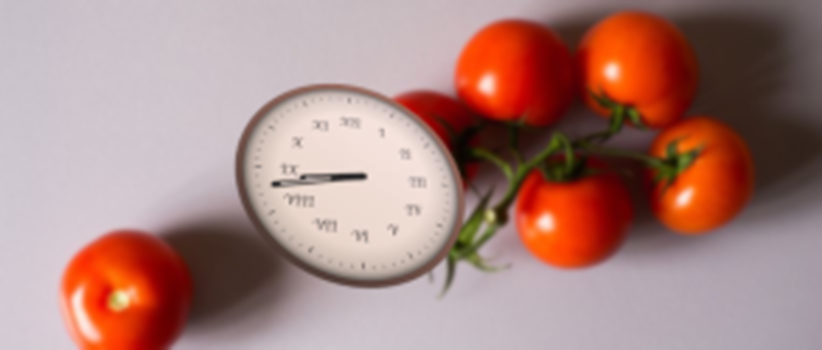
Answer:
8,43
